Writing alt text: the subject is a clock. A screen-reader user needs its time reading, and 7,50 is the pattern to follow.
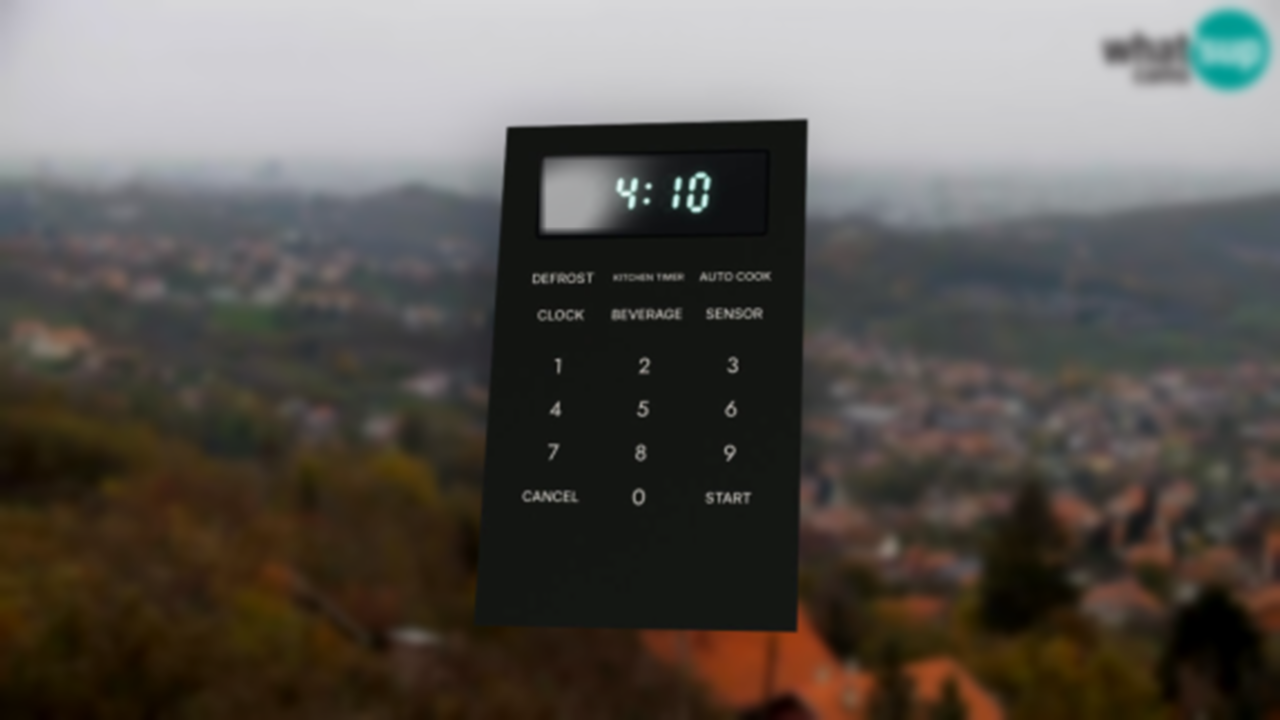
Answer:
4,10
